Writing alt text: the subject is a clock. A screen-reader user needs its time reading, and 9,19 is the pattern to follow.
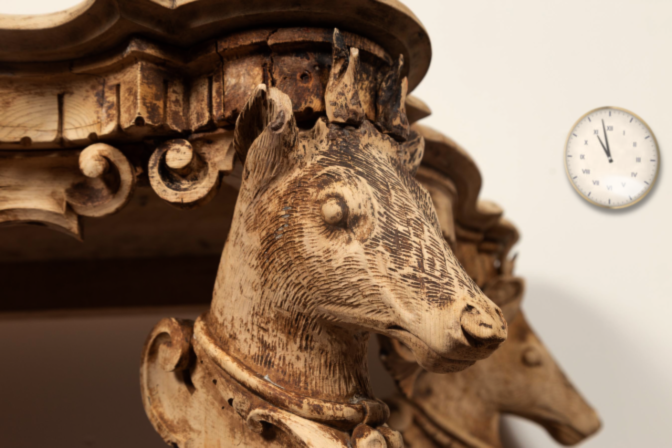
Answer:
10,58
